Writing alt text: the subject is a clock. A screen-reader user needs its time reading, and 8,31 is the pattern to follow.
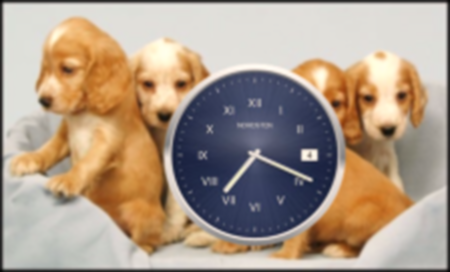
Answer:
7,19
